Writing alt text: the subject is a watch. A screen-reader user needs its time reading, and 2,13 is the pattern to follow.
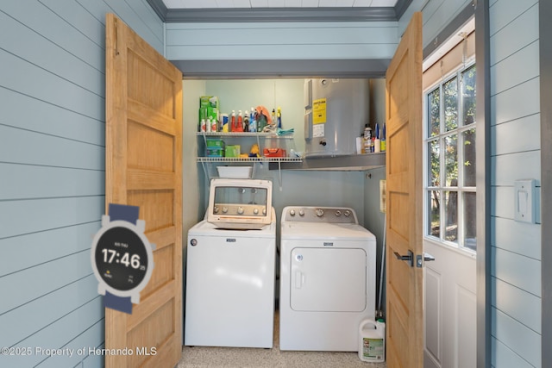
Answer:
17,46
